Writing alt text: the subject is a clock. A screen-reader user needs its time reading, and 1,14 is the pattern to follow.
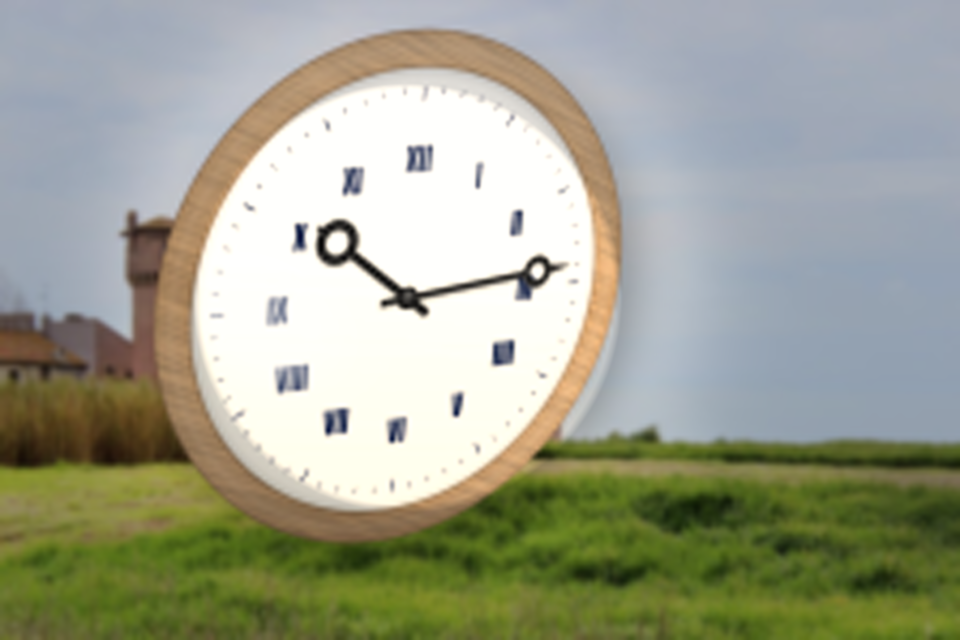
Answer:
10,14
